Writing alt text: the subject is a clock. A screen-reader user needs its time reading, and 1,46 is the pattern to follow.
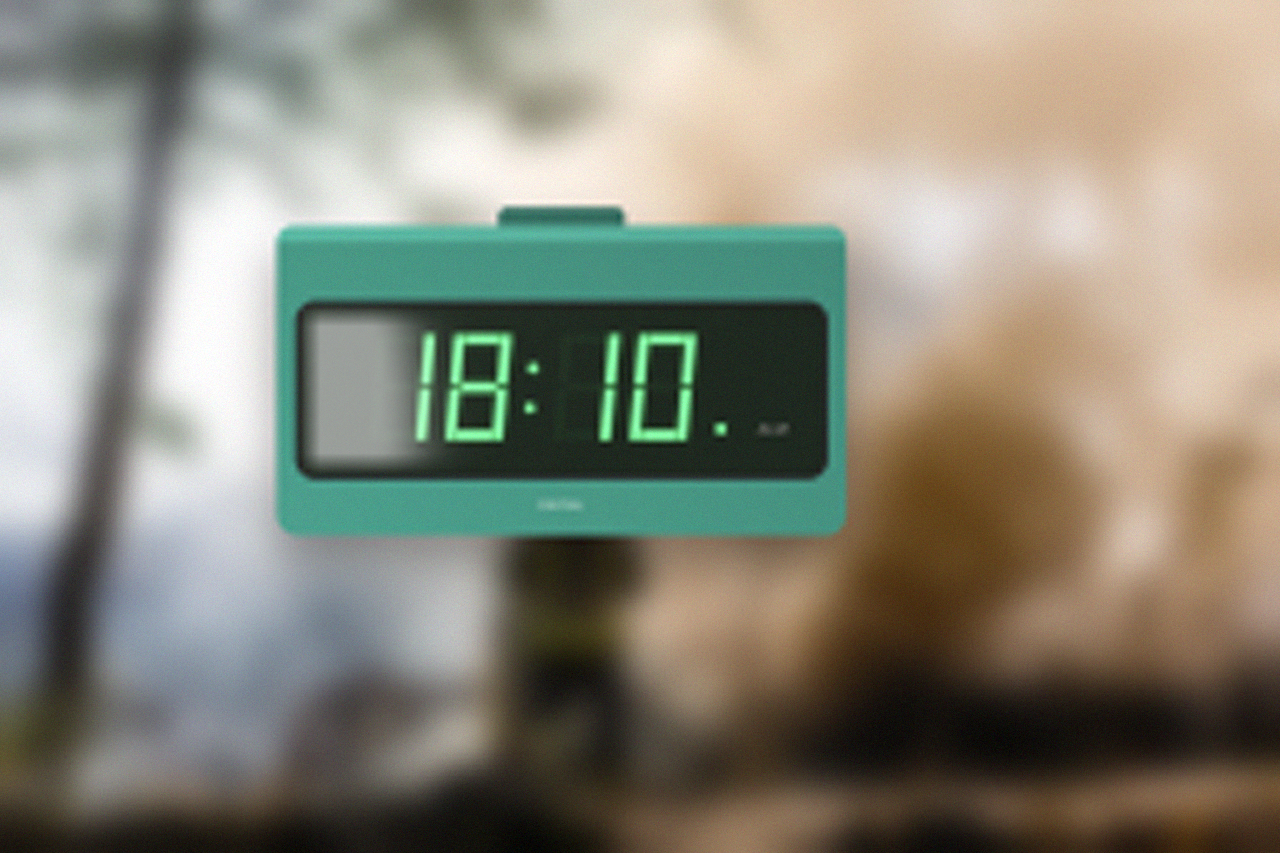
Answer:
18,10
